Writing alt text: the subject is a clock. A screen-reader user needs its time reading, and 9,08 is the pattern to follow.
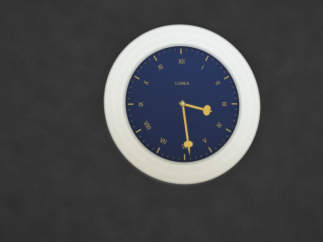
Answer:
3,29
